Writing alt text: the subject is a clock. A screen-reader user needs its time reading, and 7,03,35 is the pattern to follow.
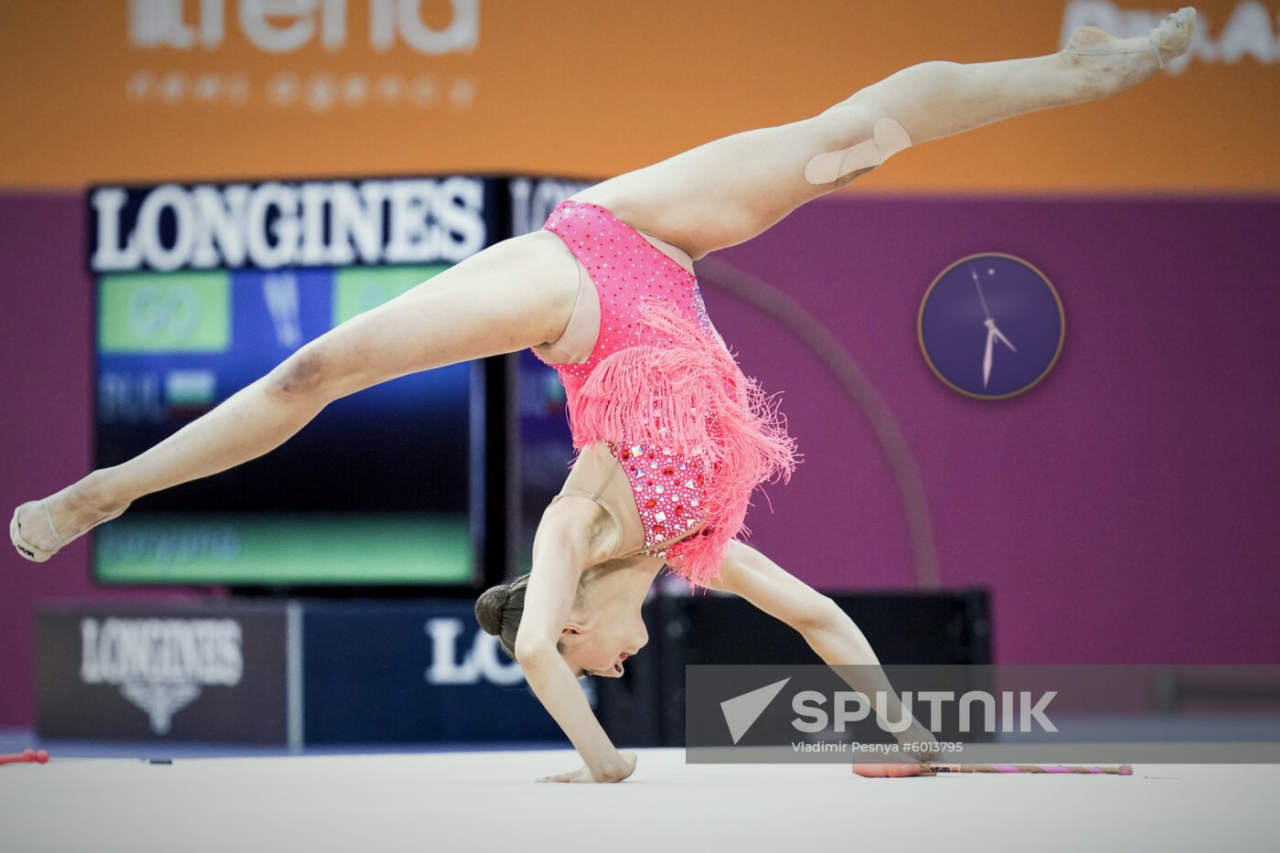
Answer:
4,30,57
